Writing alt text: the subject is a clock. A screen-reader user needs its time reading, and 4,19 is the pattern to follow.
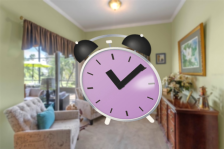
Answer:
11,09
